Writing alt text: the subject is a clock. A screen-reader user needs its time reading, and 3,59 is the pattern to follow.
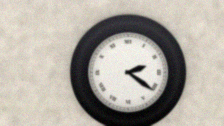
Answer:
2,21
